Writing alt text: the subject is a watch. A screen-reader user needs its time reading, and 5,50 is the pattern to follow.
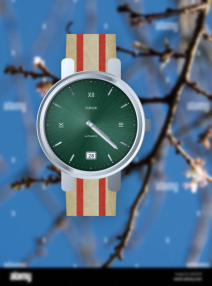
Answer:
4,22
